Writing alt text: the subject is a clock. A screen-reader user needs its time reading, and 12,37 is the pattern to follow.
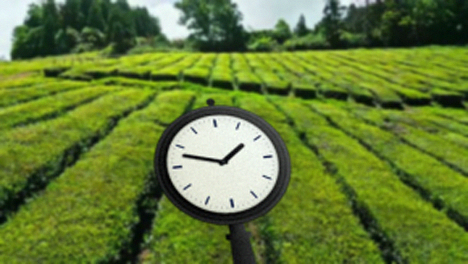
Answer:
1,48
